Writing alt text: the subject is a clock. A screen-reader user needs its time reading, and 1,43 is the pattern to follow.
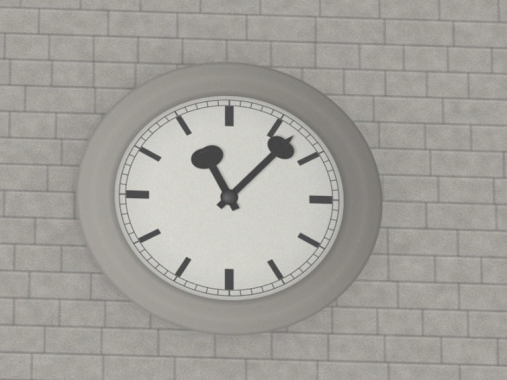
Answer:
11,07
